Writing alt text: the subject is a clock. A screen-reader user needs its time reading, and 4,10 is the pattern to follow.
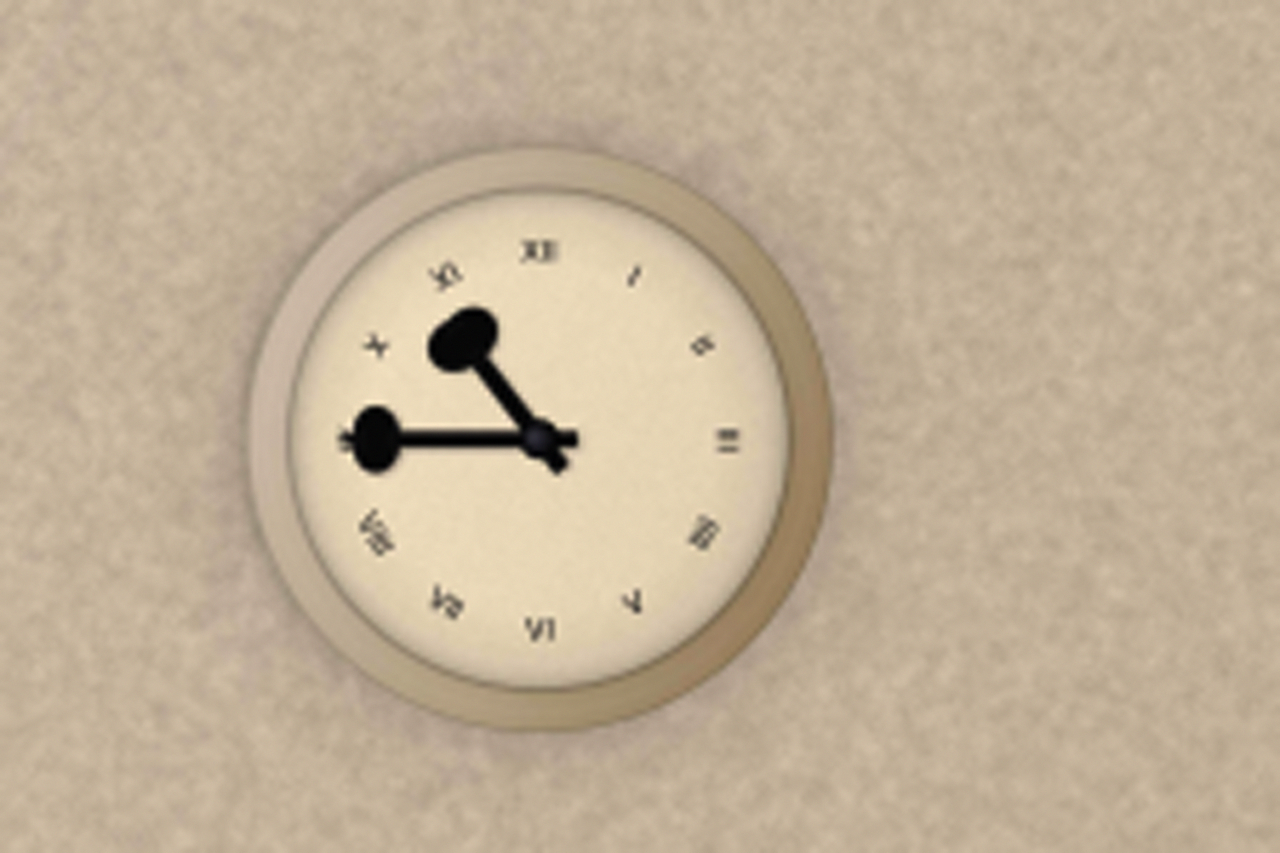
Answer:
10,45
